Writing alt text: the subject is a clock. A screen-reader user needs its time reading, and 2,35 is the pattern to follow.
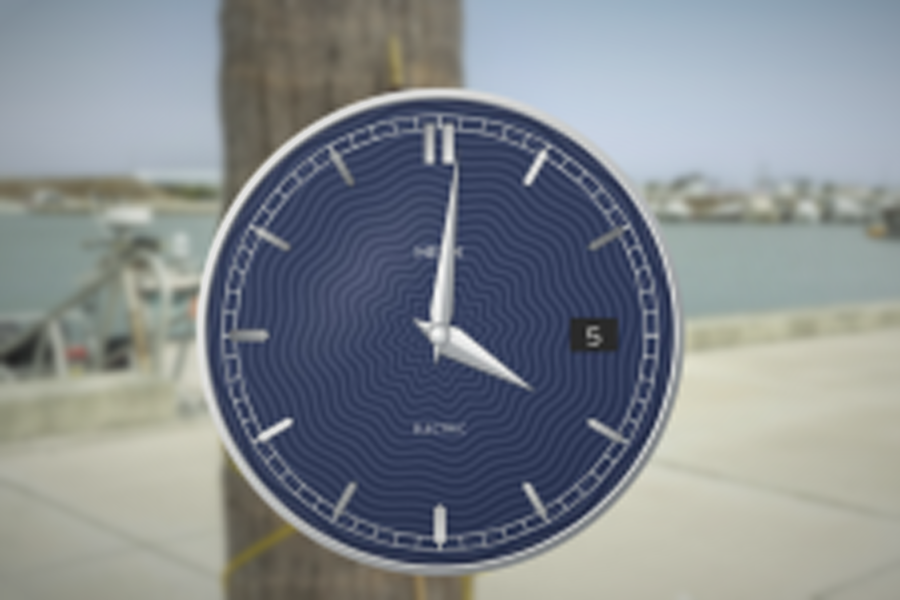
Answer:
4,01
